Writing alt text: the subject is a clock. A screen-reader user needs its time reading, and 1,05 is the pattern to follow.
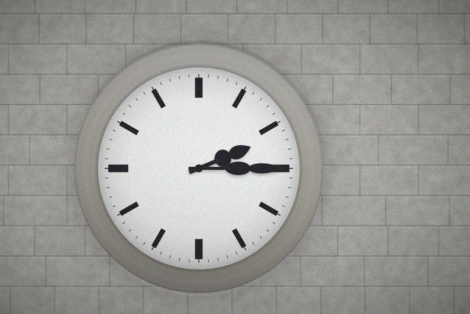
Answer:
2,15
